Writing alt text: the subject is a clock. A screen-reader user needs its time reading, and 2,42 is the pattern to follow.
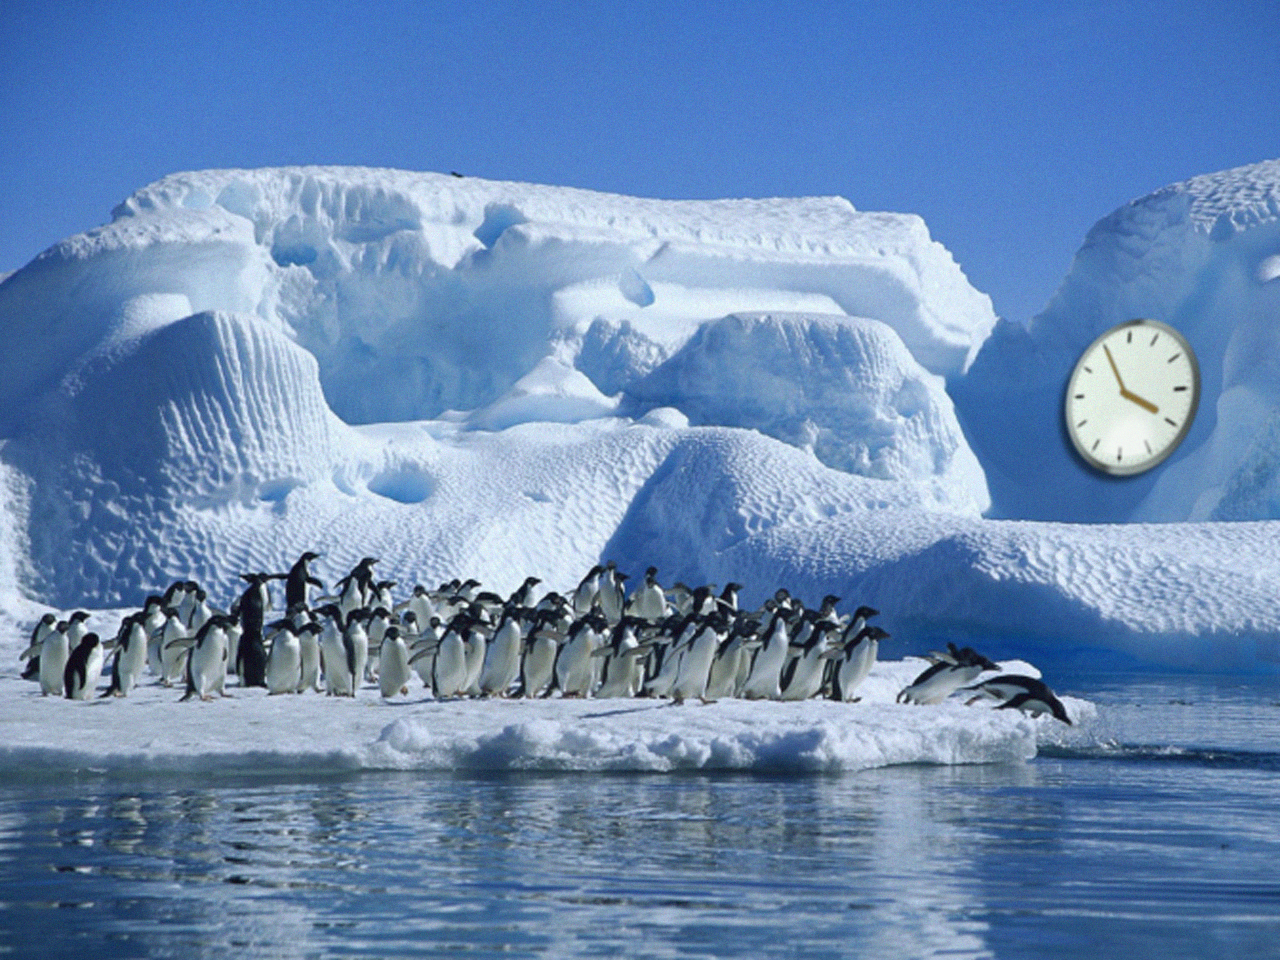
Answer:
3,55
